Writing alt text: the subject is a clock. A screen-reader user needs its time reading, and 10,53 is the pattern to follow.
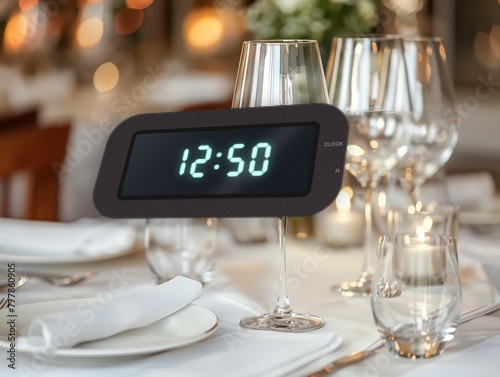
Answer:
12,50
